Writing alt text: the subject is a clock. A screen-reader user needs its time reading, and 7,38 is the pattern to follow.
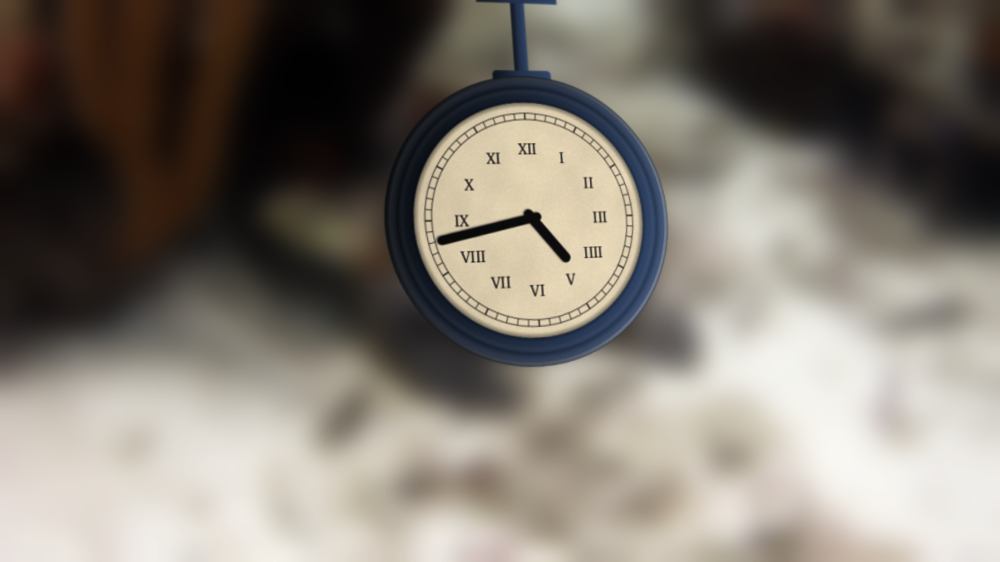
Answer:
4,43
